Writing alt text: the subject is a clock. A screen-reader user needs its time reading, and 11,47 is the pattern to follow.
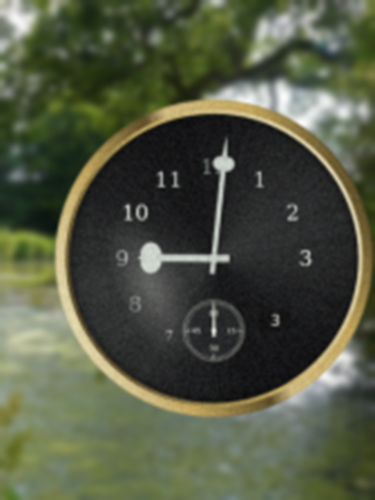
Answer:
9,01
